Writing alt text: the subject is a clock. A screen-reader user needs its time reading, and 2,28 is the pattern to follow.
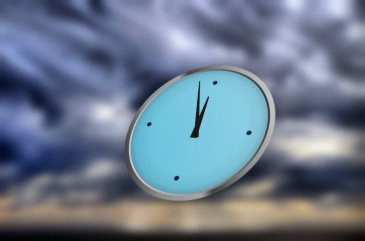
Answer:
11,57
